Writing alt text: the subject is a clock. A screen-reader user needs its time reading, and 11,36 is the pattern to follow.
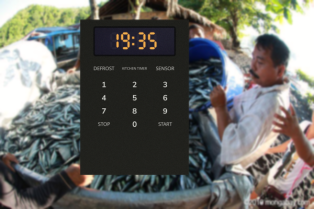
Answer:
19,35
